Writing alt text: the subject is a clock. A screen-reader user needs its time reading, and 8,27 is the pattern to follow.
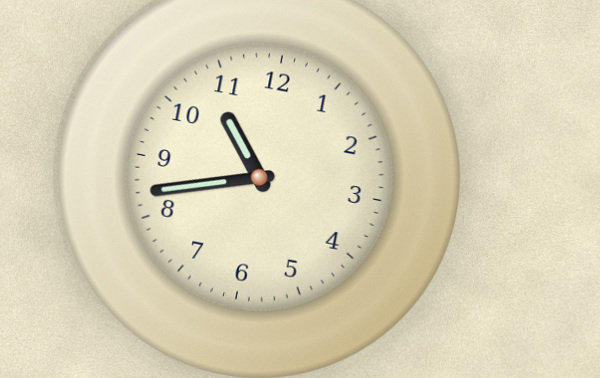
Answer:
10,42
